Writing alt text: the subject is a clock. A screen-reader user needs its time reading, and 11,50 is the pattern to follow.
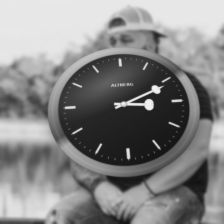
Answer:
3,11
